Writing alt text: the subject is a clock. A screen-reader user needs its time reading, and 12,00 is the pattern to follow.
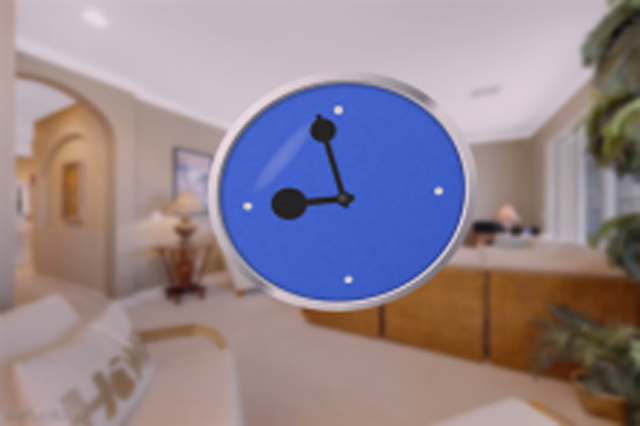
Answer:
8,58
